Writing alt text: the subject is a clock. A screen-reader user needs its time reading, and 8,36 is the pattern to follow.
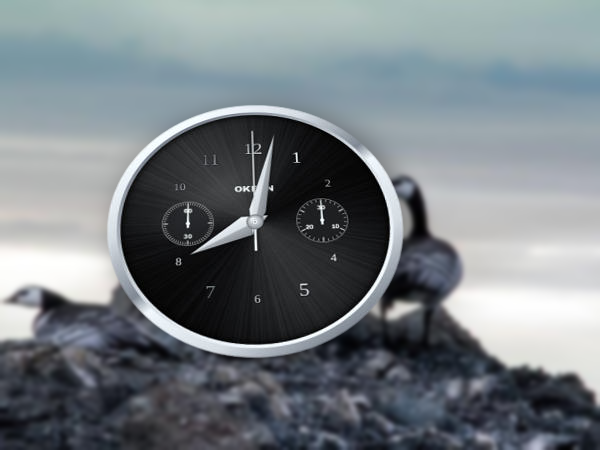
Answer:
8,02
